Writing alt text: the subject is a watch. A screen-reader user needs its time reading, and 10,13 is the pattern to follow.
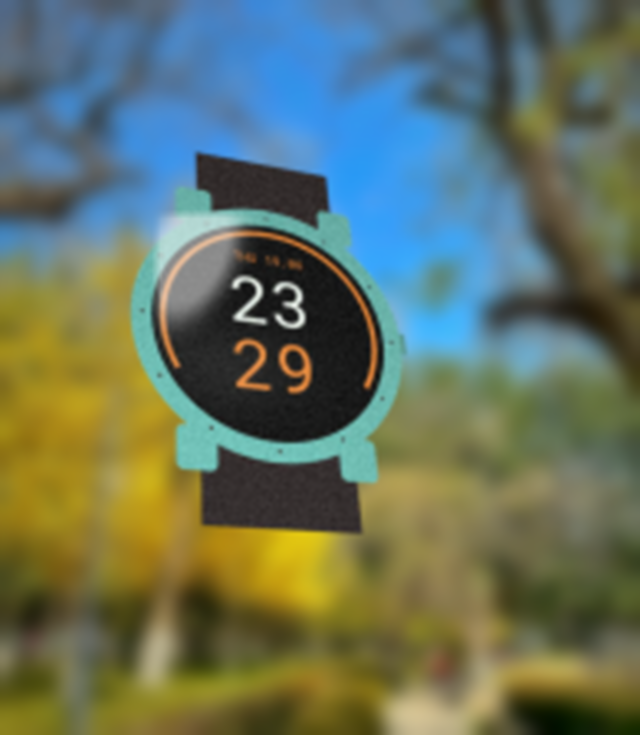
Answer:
23,29
